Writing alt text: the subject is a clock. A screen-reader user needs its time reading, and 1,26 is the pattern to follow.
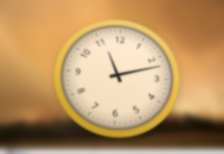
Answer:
11,12
